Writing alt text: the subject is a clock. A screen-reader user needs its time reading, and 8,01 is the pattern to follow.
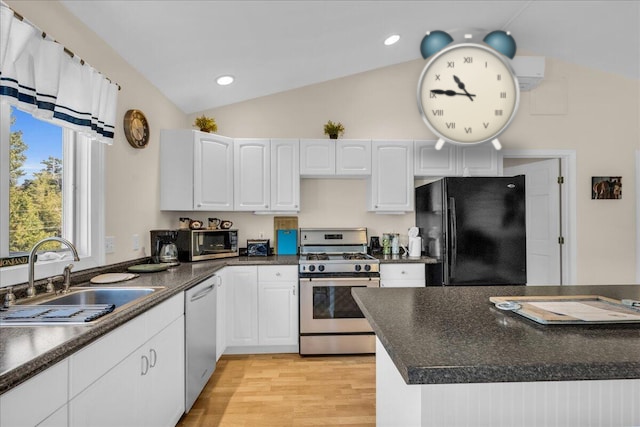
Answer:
10,46
